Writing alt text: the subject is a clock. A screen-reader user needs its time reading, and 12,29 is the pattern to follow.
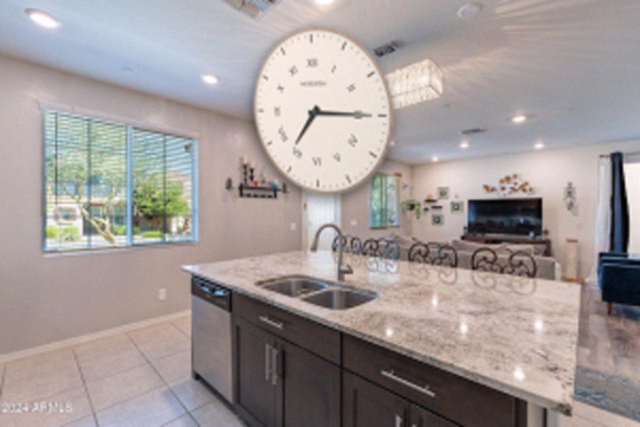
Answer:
7,15
